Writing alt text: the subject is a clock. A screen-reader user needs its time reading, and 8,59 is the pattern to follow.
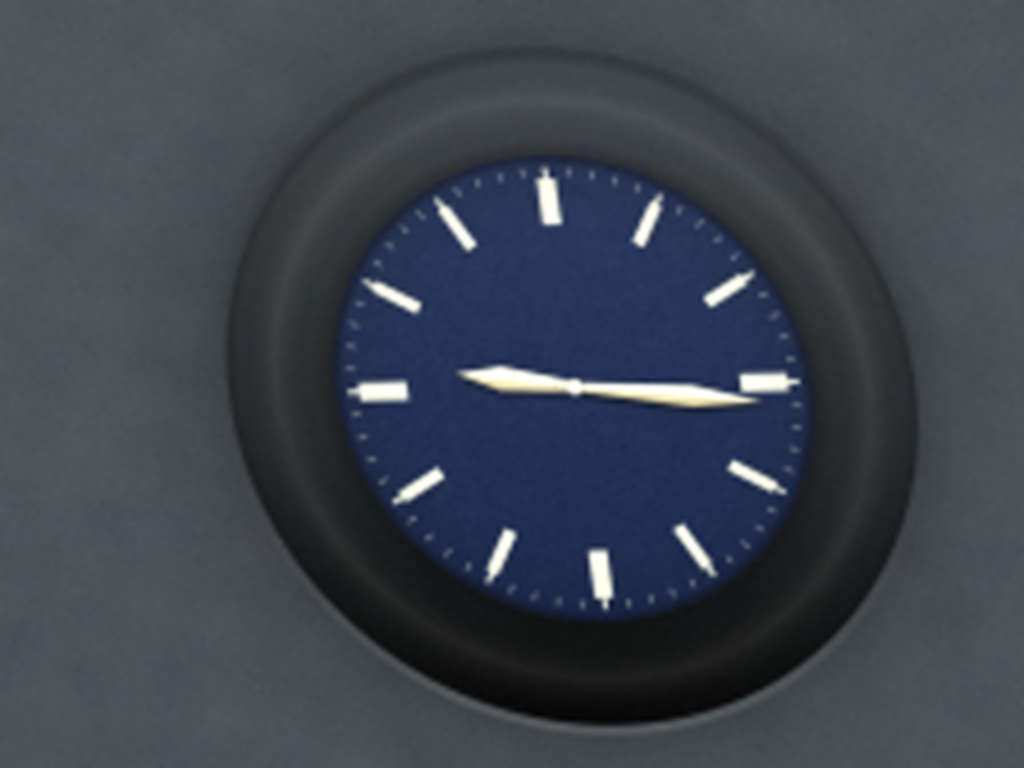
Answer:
9,16
